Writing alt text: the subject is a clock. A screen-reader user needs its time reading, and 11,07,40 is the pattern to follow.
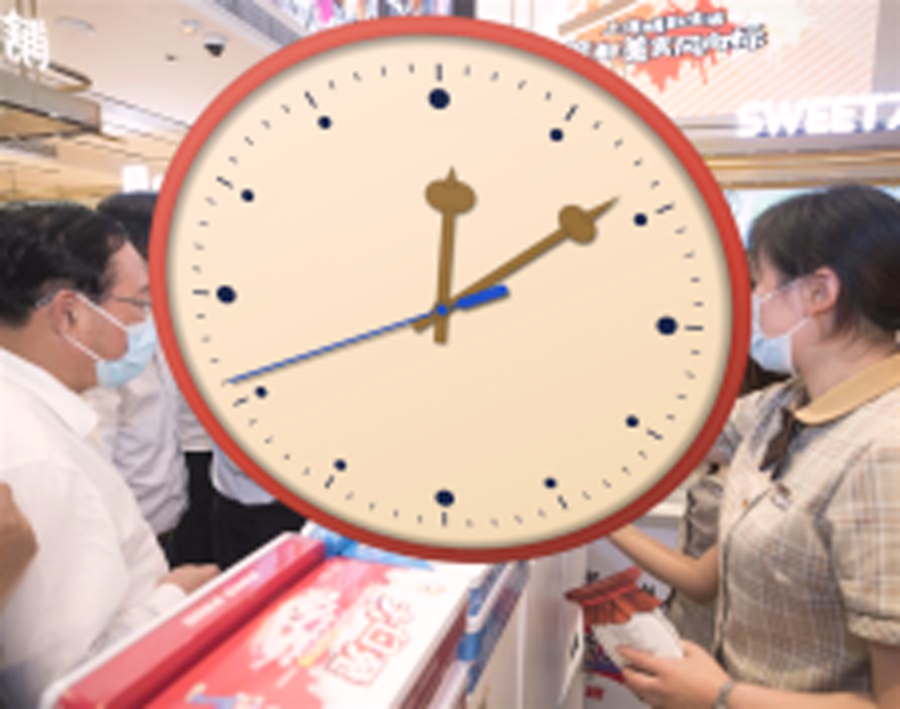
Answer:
12,08,41
